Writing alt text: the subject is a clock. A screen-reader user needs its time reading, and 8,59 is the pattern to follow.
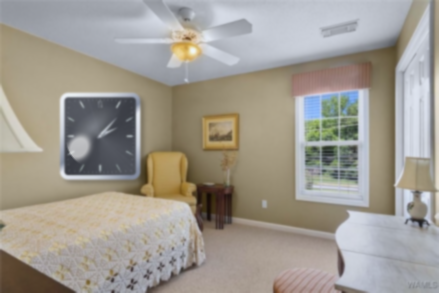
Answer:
2,07
